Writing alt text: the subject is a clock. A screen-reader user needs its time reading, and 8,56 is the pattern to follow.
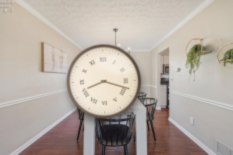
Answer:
8,18
